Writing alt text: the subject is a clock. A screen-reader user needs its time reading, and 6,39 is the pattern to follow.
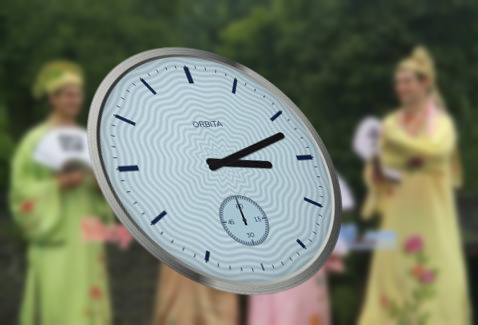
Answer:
3,12
